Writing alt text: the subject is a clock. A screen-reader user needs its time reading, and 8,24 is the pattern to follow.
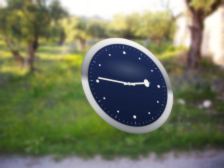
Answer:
2,46
